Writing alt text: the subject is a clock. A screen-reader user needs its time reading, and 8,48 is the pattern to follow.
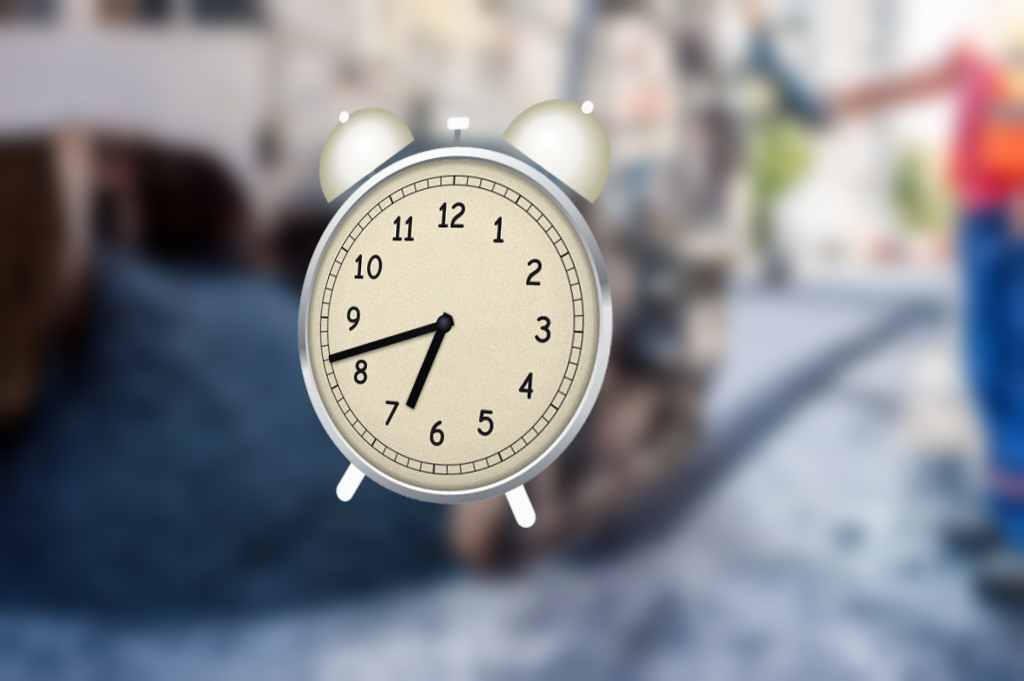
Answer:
6,42
